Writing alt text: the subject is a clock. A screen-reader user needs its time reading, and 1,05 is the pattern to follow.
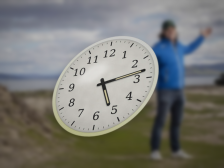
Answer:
5,13
